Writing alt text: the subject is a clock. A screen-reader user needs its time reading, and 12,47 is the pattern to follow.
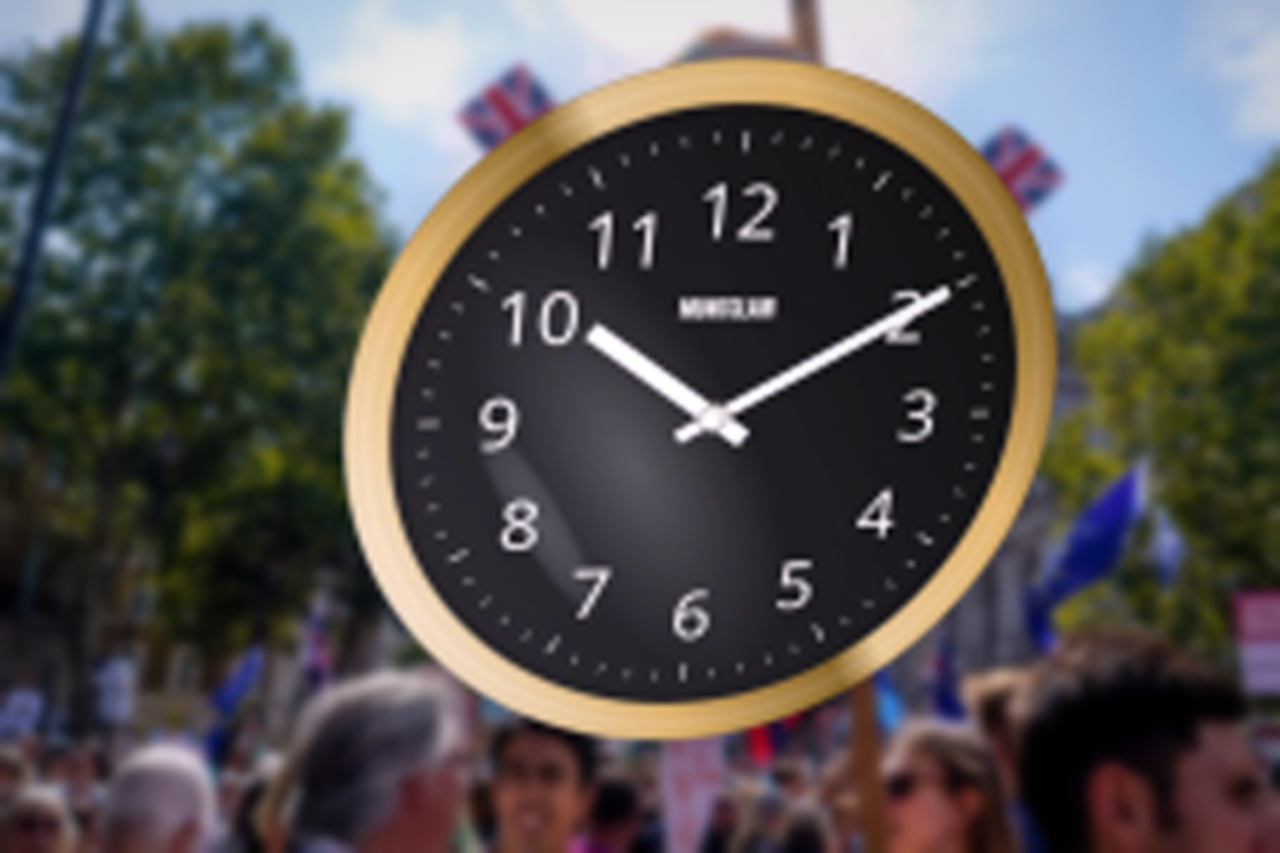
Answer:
10,10
